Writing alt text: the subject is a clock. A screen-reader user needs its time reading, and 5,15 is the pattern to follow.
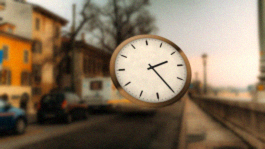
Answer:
2,25
